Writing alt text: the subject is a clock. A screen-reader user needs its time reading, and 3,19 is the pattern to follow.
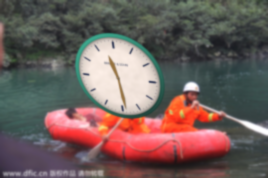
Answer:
11,29
